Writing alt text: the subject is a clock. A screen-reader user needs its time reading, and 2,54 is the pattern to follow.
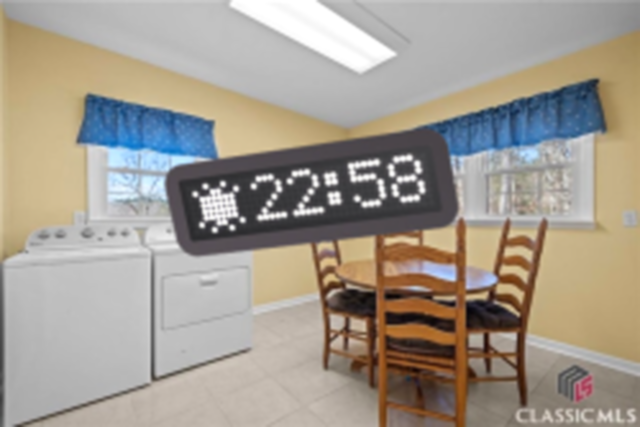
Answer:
22,58
